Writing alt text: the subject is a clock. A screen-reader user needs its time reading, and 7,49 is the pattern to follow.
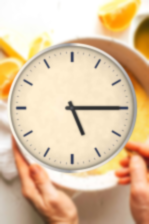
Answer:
5,15
